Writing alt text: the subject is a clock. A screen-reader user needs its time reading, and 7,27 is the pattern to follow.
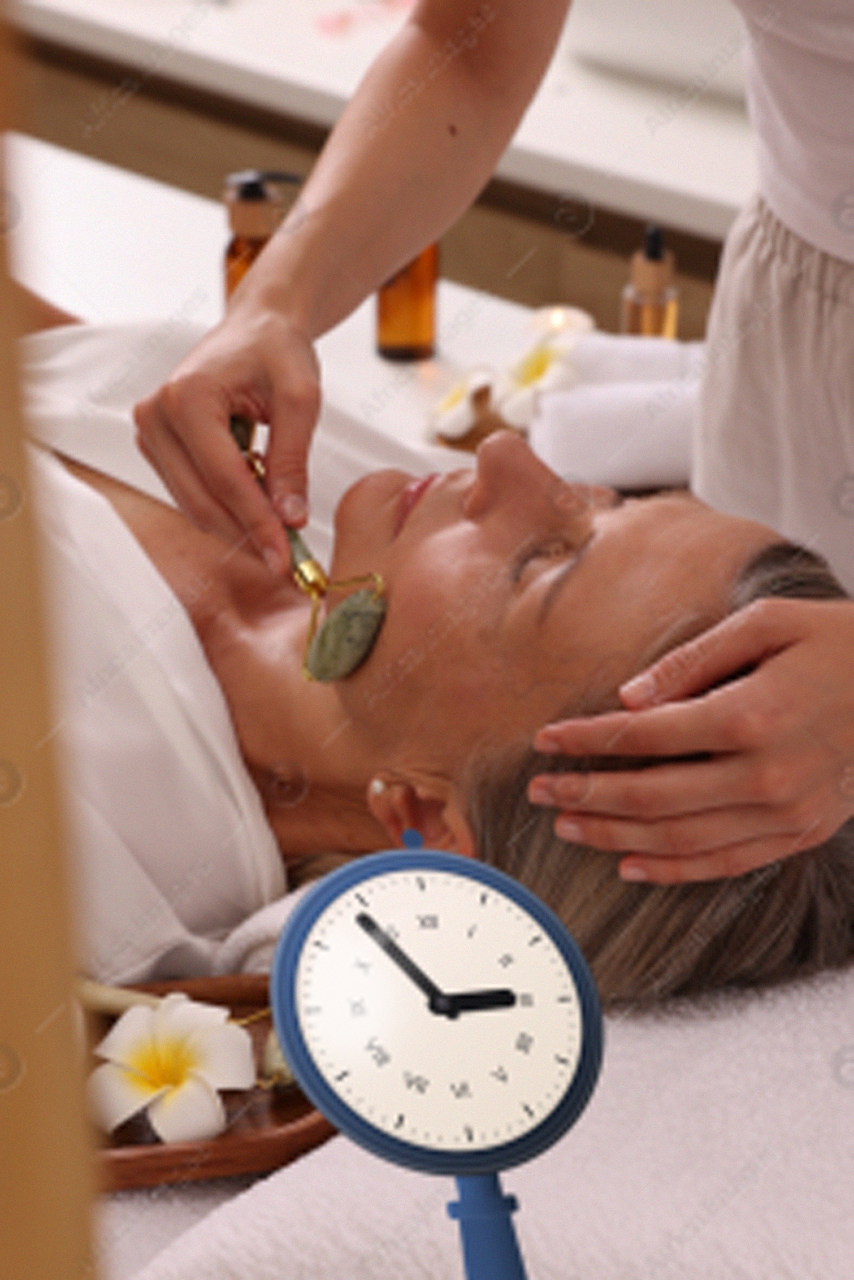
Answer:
2,54
